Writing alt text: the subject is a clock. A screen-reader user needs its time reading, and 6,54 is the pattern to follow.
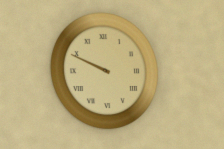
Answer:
9,49
